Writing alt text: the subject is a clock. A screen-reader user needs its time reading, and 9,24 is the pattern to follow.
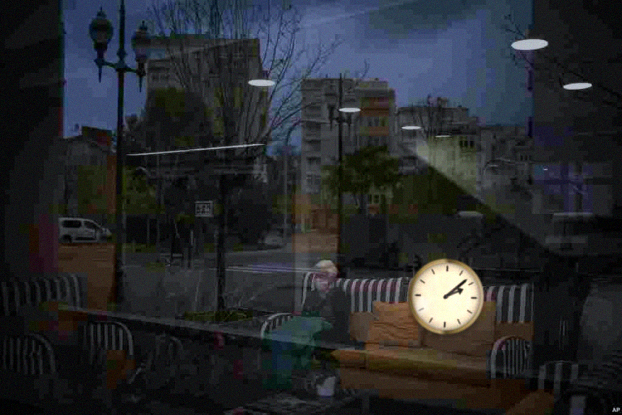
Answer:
2,08
